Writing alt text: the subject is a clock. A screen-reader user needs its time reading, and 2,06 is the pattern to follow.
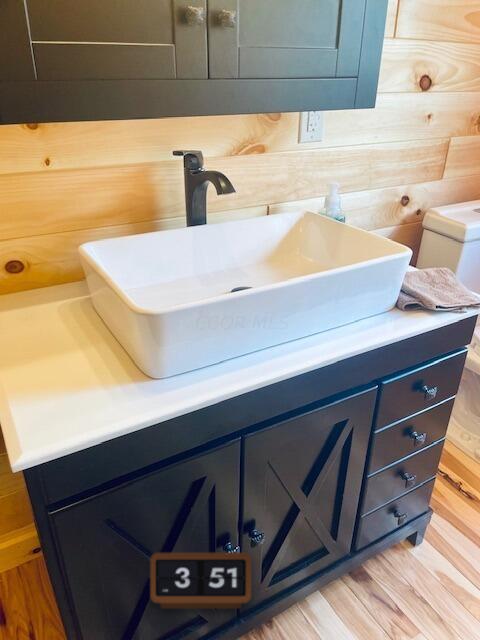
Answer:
3,51
